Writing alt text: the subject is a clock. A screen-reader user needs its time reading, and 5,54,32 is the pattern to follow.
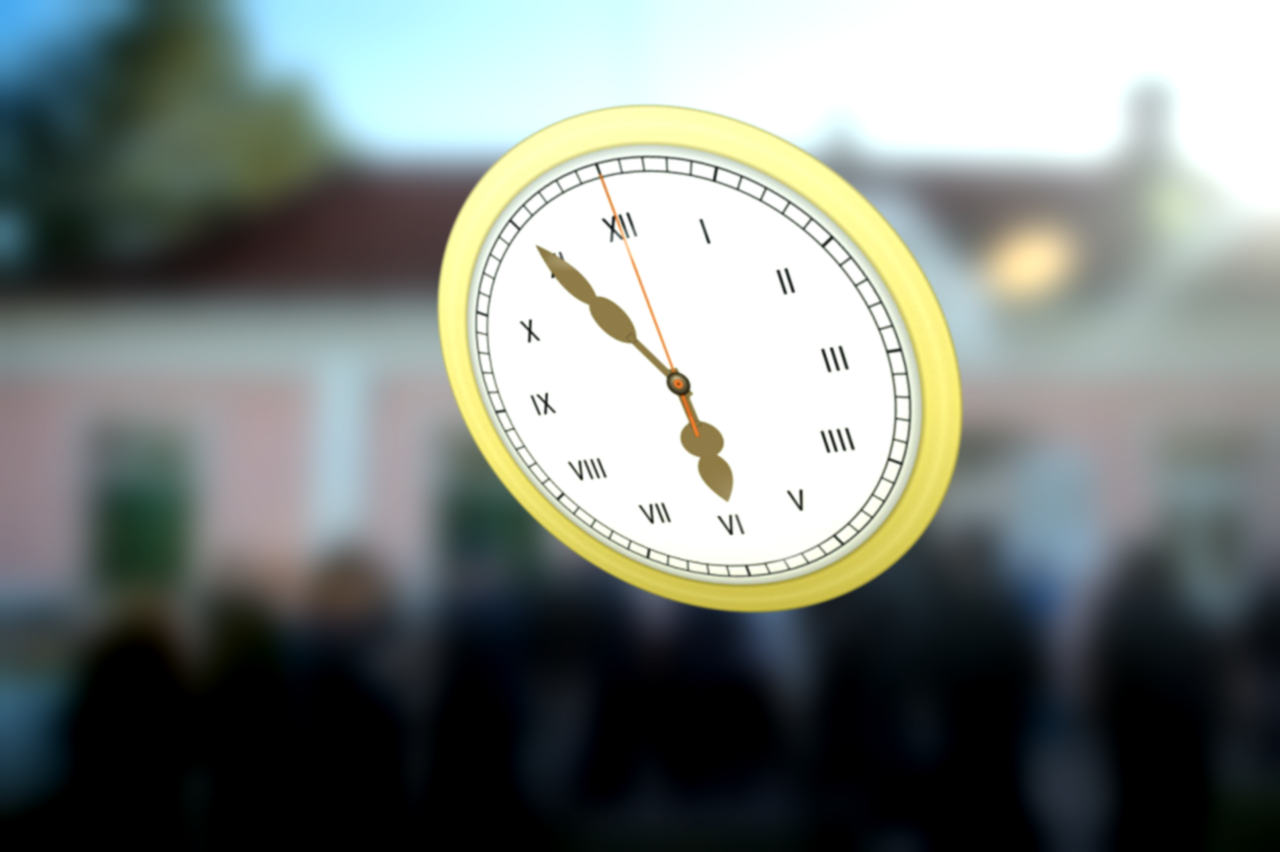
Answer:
5,55,00
